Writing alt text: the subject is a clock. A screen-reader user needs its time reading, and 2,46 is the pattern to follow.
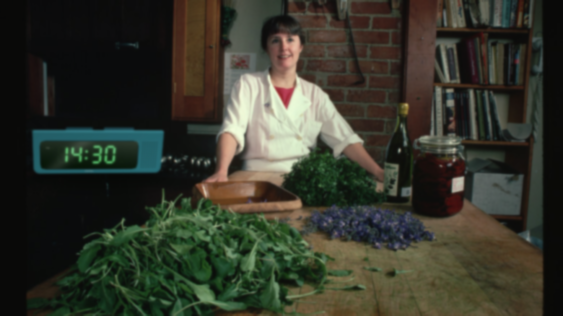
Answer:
14,30
